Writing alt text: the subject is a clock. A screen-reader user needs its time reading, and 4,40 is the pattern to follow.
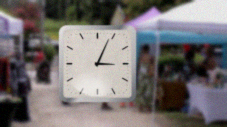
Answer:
3,04
